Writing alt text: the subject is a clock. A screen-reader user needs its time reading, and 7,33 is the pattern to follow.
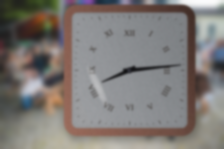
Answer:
8,14
